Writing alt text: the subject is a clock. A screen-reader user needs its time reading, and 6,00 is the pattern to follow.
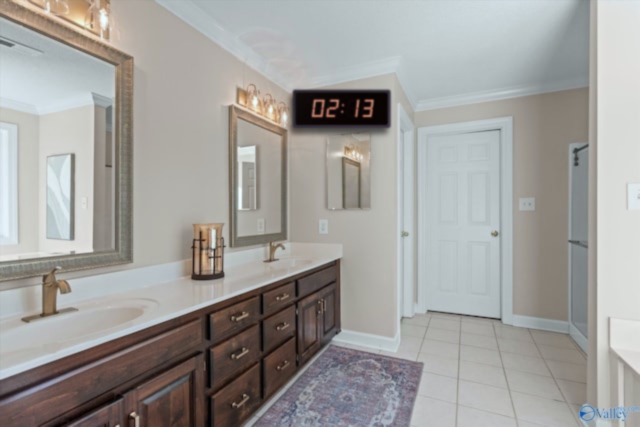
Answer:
2,13
